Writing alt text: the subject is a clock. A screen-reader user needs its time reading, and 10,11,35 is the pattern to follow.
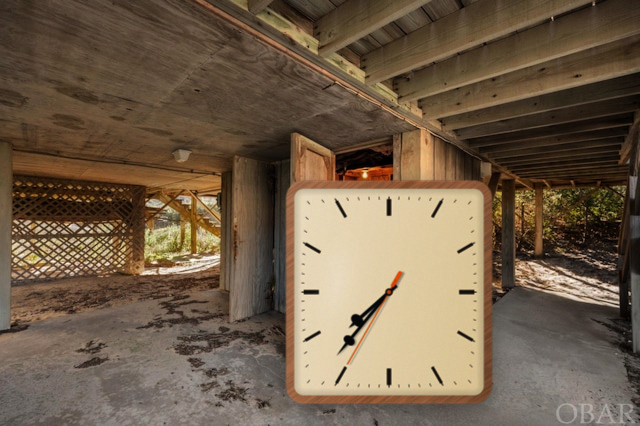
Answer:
7,36,35
